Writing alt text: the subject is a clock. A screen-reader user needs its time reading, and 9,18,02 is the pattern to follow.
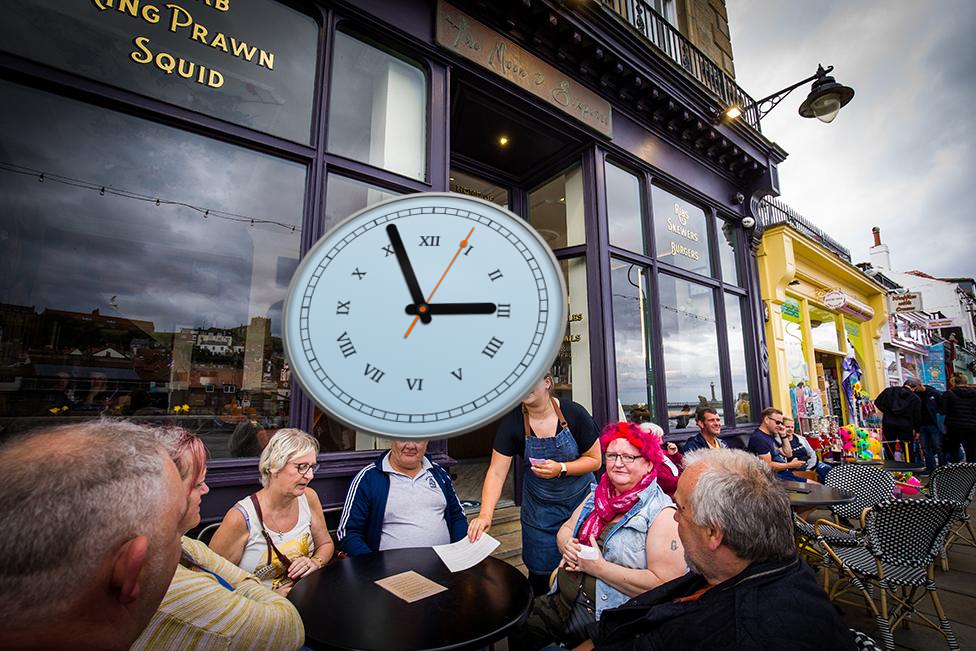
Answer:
2,56,04
